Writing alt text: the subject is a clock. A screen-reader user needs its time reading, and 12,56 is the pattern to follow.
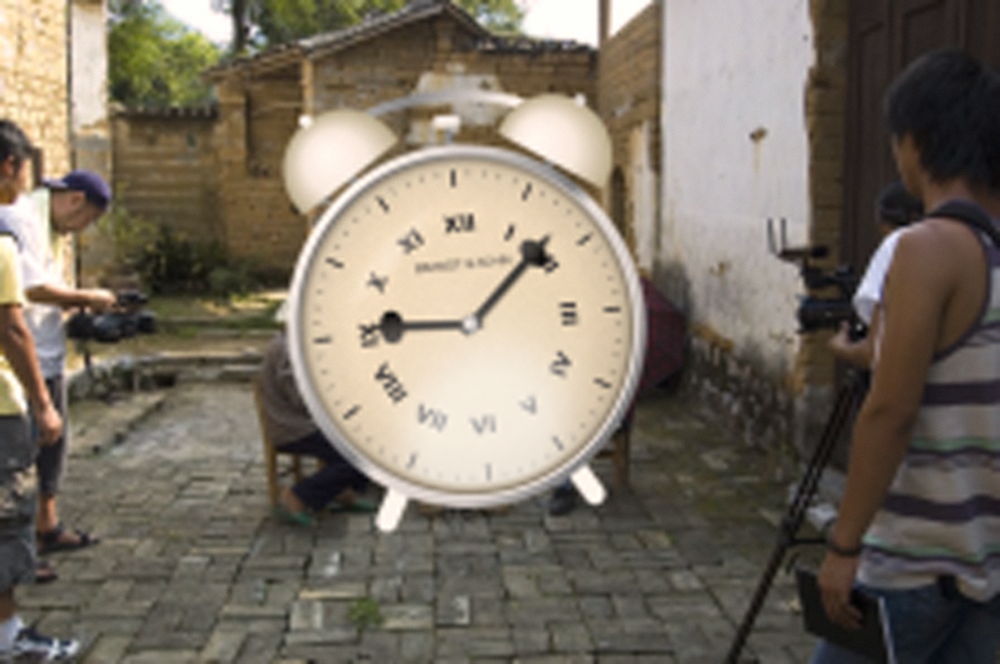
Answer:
9,08
